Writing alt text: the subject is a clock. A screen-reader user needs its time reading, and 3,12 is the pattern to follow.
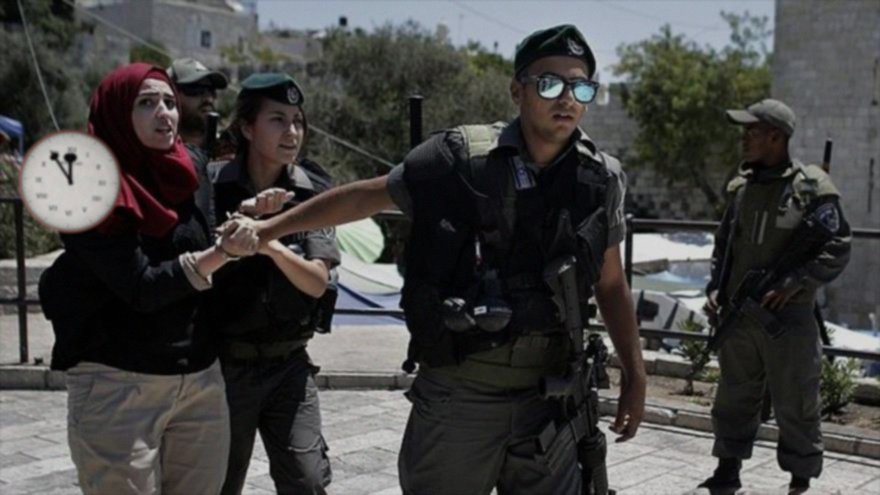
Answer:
11,54
